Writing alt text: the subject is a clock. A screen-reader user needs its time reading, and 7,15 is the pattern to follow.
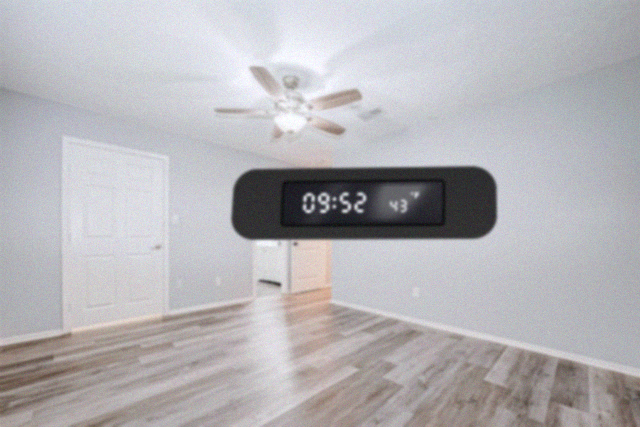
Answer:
9,52
